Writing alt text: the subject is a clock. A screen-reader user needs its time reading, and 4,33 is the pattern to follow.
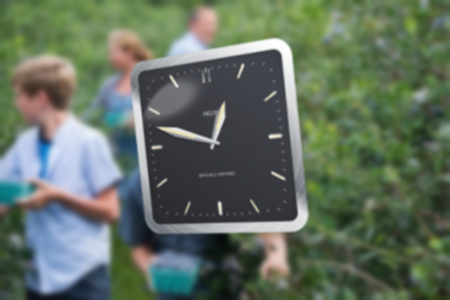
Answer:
12,48
